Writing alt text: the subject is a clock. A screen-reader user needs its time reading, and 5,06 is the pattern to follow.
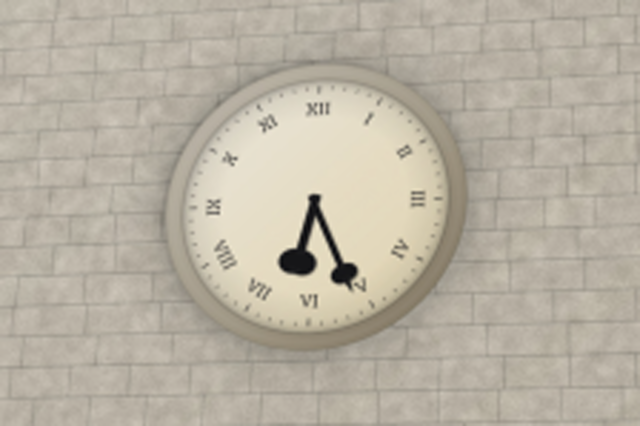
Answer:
6,26
